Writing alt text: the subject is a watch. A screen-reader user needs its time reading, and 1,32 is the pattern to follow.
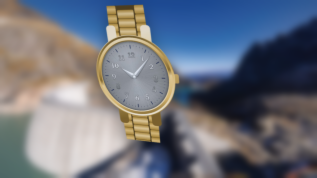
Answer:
10,07
